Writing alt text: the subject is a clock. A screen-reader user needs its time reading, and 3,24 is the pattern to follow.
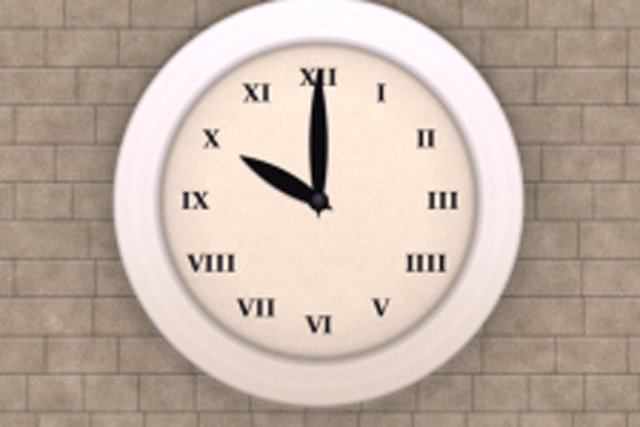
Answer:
10,00
